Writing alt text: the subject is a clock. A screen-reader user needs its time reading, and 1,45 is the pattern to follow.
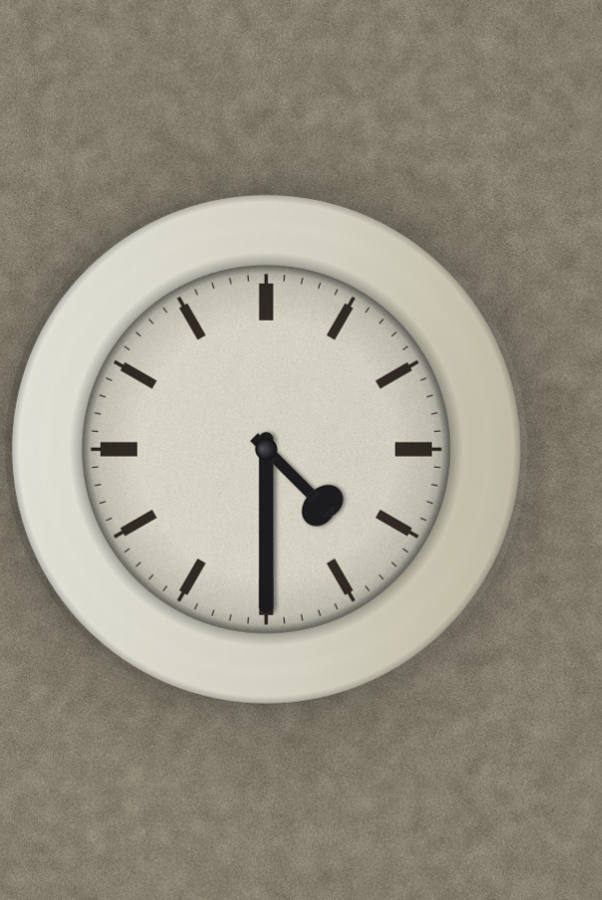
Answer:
4,30
